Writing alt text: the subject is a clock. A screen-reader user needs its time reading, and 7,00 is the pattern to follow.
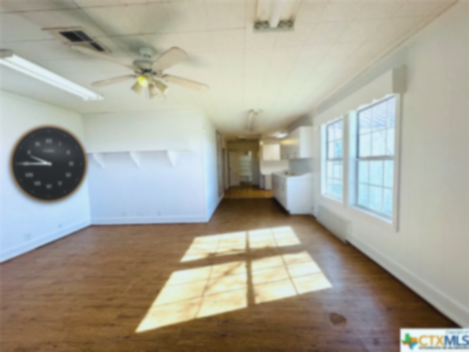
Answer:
9,45
